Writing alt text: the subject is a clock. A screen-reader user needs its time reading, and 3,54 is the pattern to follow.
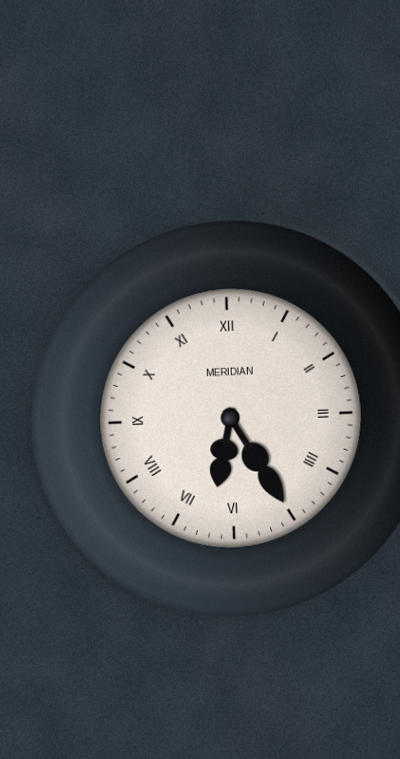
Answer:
6,25
